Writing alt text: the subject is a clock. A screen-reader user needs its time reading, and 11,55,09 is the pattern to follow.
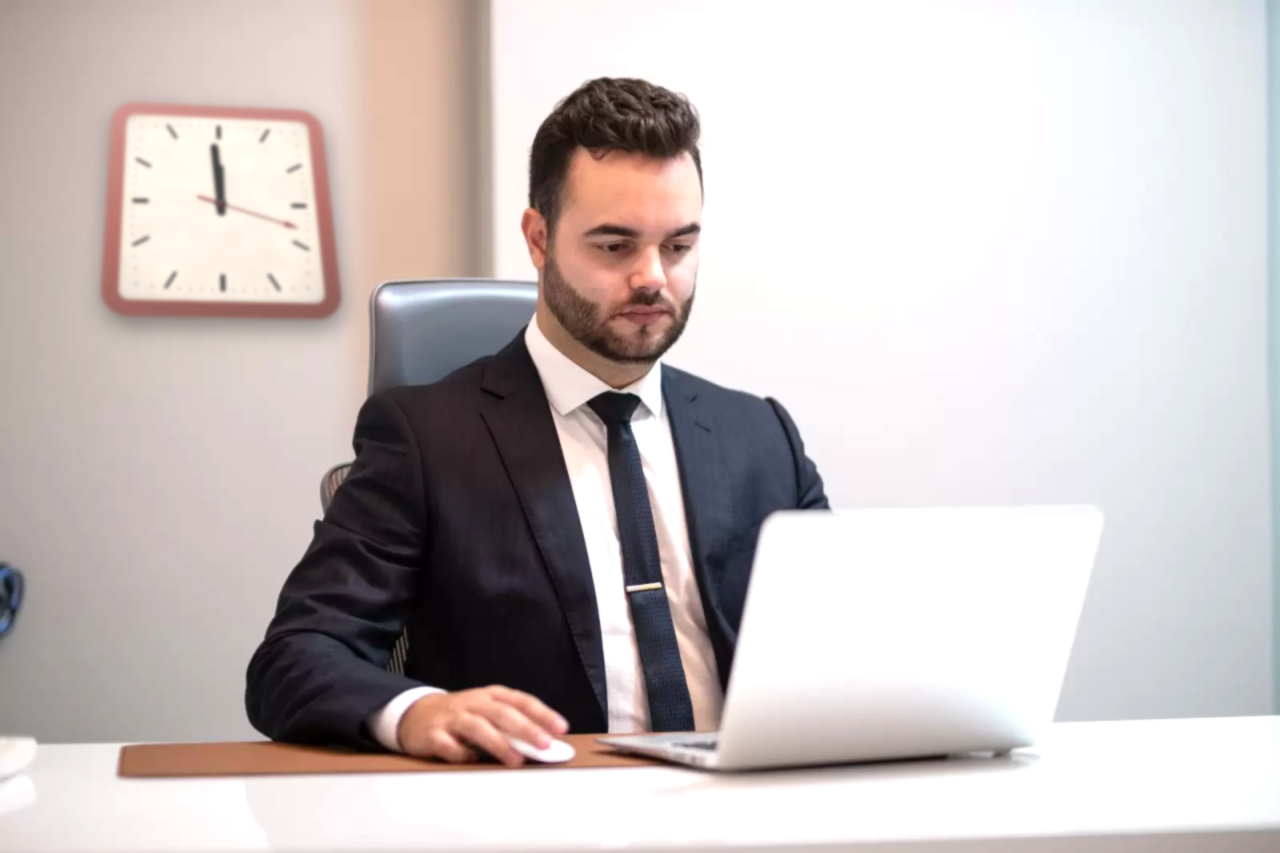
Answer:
11,59,18
